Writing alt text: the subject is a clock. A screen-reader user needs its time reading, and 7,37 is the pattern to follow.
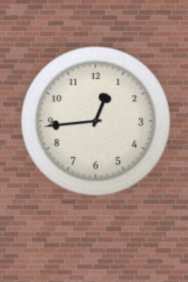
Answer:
12,44
